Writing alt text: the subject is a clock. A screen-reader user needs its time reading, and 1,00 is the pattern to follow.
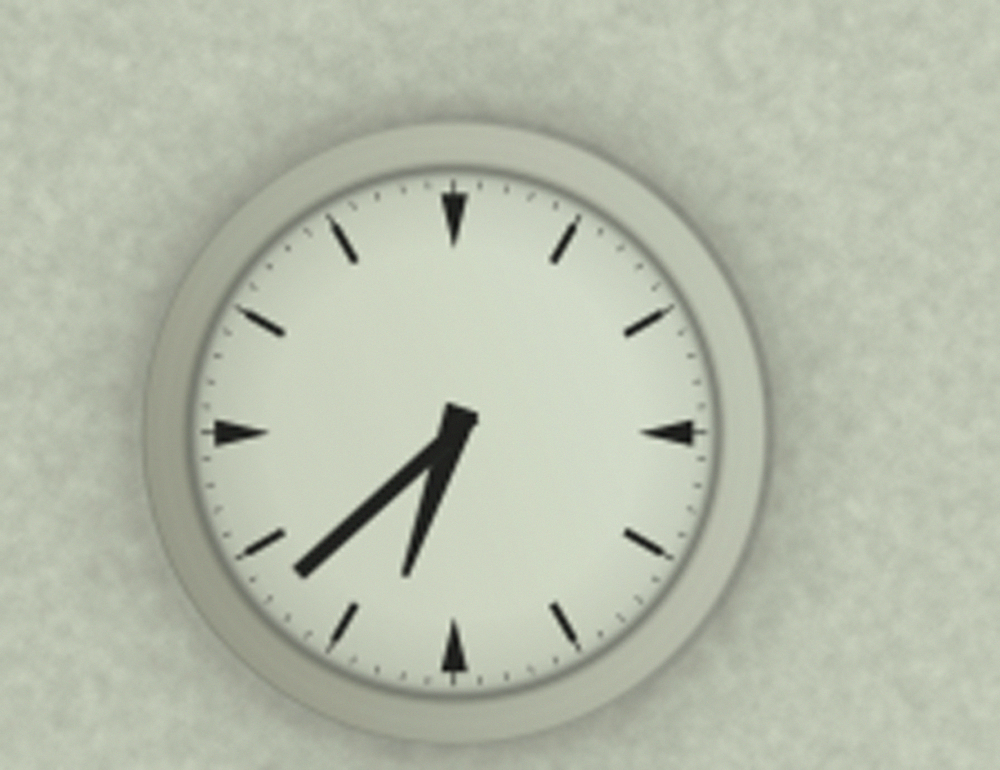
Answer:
6,38
